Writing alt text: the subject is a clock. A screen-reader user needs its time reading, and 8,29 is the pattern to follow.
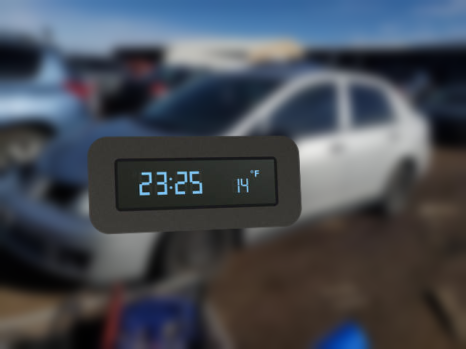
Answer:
23,25
